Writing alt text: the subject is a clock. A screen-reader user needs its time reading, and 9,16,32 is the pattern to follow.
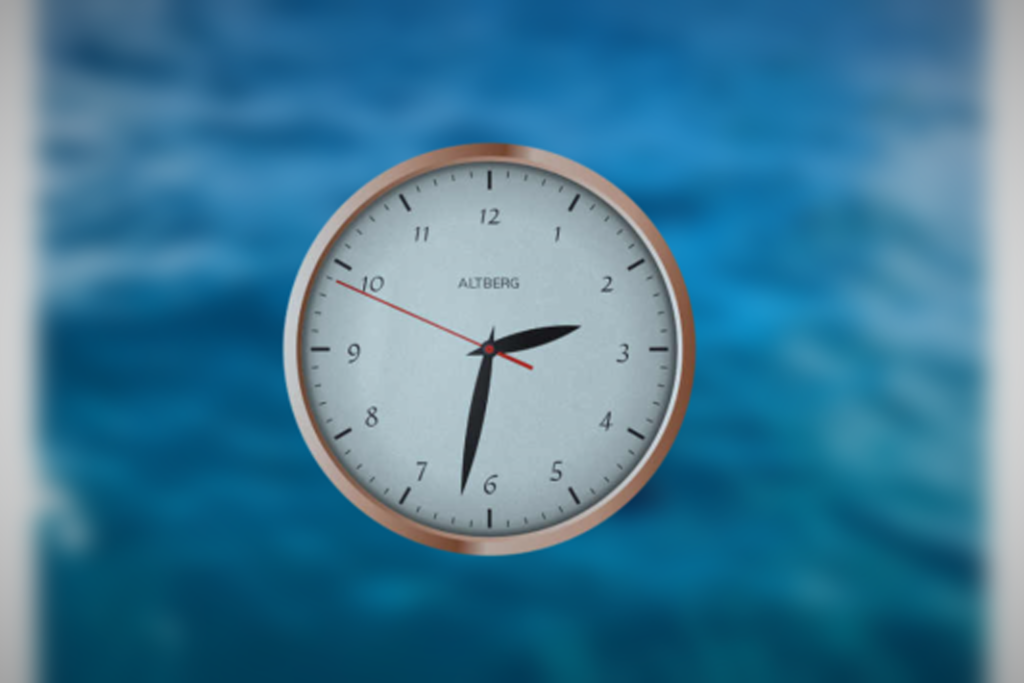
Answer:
2,31,49
